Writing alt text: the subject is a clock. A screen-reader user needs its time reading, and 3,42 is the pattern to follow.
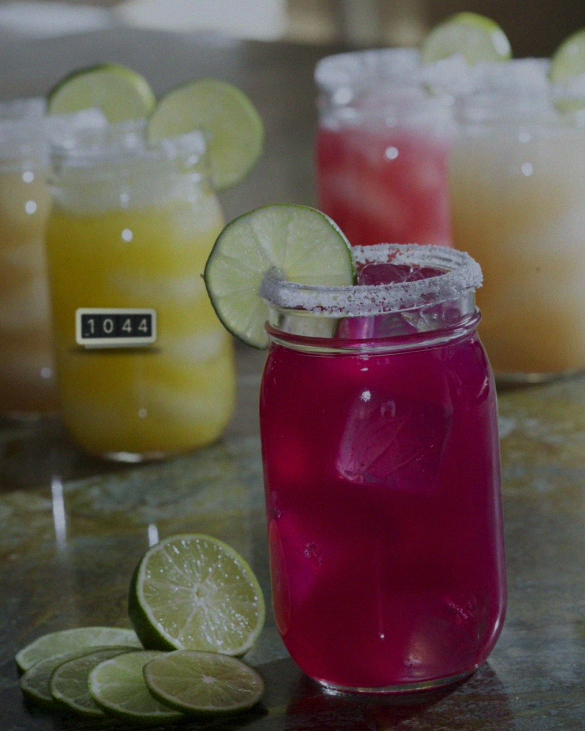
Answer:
10,44
